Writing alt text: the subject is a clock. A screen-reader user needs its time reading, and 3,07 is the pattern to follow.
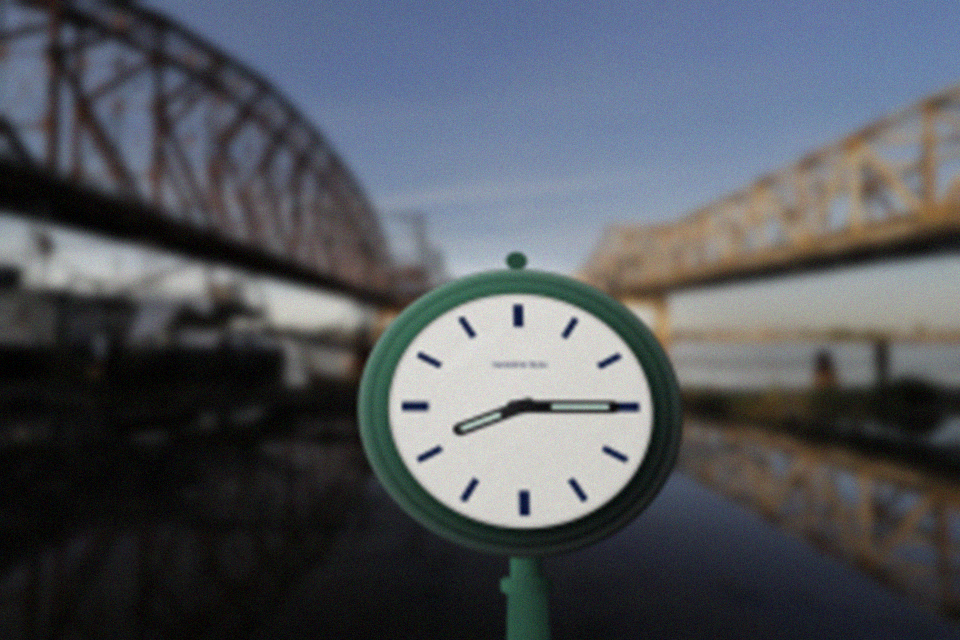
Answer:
8,15
